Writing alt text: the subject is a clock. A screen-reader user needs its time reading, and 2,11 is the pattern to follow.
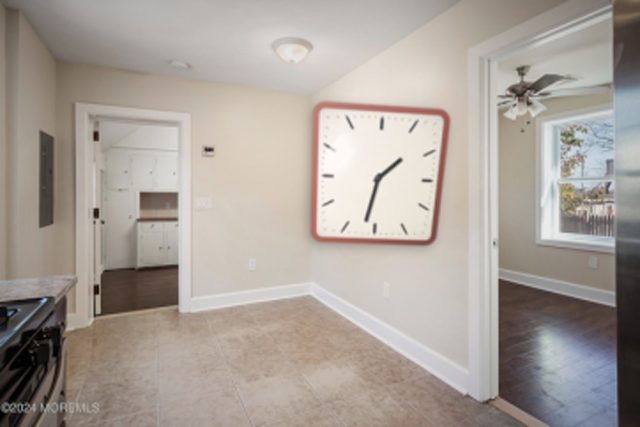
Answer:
1,32
